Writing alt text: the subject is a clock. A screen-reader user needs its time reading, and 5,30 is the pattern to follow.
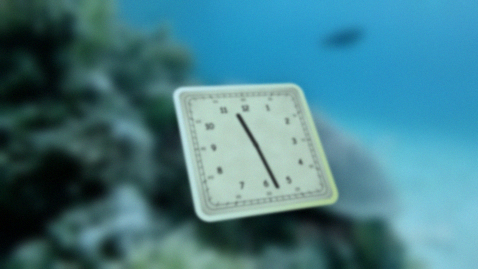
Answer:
11,28
